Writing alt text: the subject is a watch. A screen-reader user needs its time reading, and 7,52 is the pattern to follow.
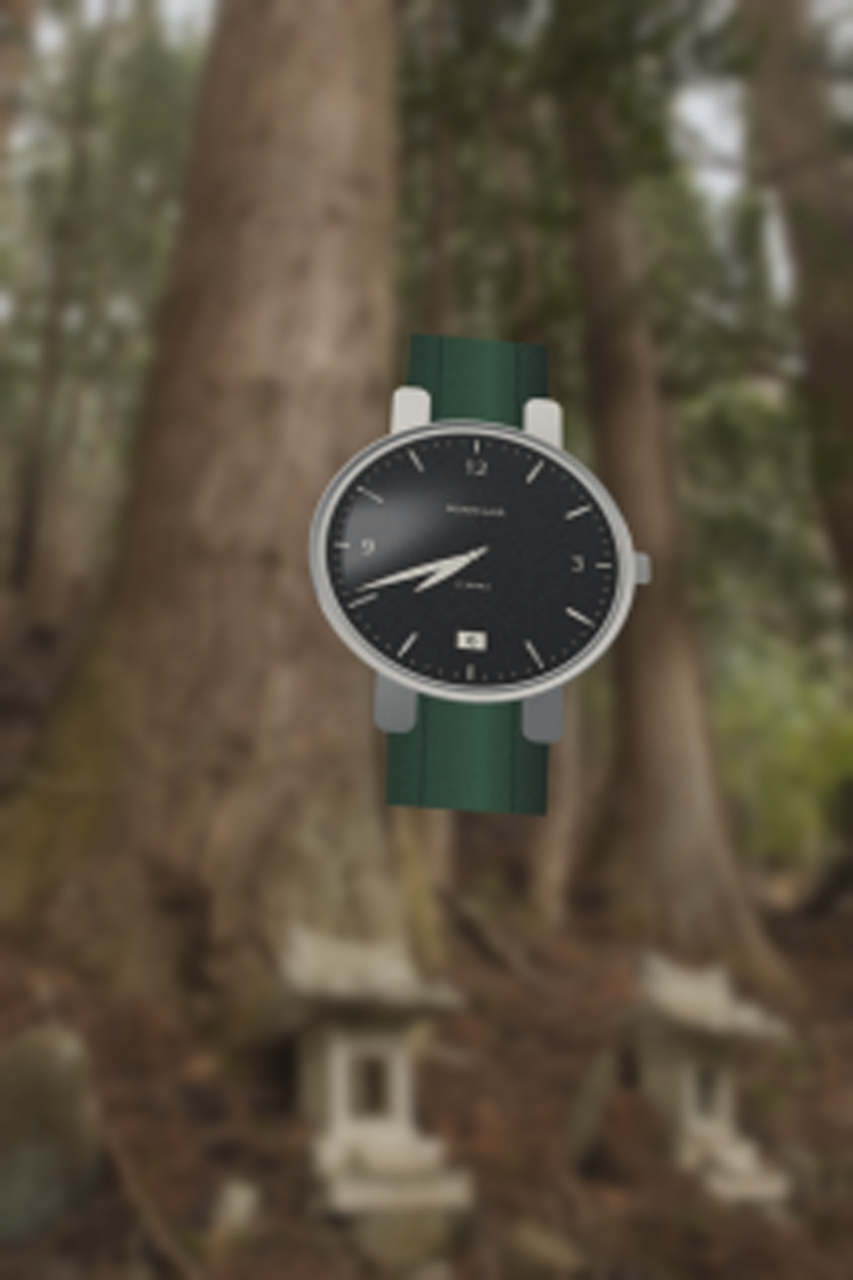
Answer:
7,41
